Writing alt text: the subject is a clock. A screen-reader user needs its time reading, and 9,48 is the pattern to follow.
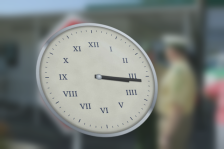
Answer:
3,16
